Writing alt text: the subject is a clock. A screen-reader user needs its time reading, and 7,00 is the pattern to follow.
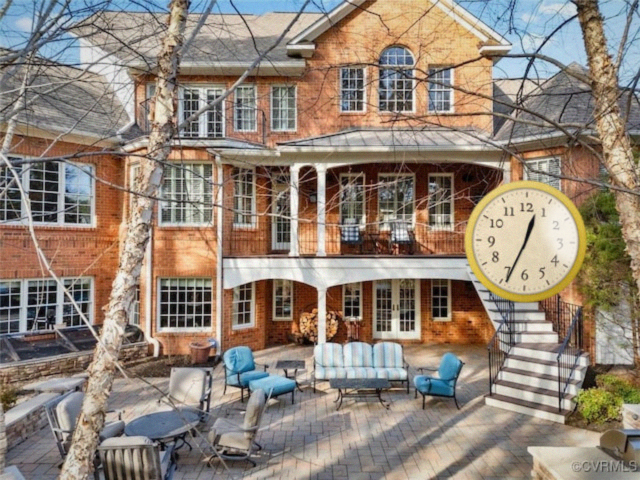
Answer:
12,34
